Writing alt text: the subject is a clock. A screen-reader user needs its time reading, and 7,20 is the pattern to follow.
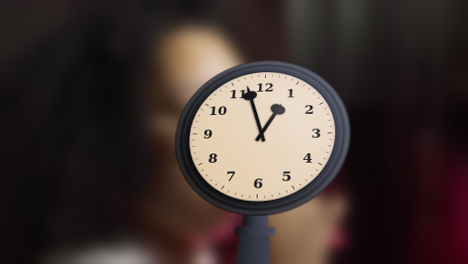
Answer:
12,57
